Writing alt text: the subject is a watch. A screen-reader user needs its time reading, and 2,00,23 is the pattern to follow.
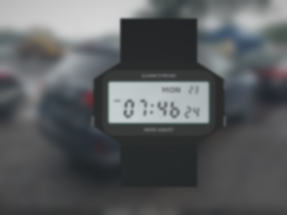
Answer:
7,46,24
